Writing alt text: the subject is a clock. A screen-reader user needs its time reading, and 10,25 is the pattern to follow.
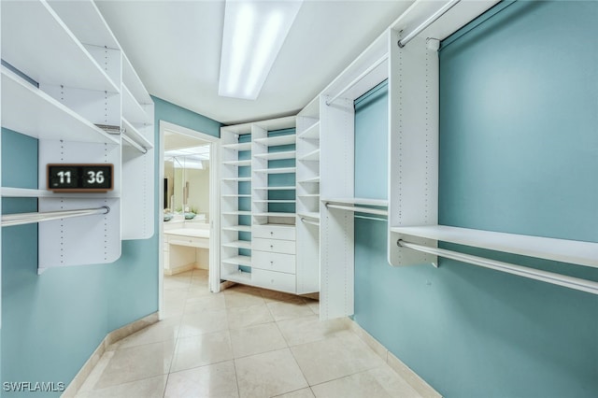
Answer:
11,36
